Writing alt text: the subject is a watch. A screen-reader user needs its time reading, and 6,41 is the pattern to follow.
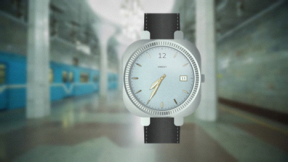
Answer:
7,35
